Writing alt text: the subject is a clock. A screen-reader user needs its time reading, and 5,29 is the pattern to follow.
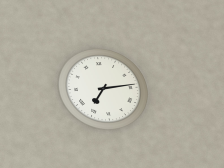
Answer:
7,14
